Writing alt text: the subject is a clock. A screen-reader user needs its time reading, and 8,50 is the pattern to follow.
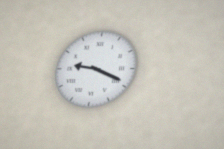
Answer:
9,19
